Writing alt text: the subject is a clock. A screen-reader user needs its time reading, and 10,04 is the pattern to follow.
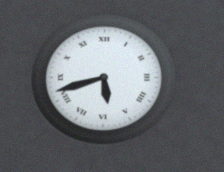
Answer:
5,42
